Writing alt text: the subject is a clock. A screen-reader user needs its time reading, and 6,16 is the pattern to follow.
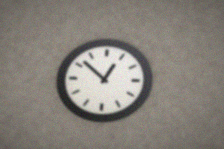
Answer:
12,52
